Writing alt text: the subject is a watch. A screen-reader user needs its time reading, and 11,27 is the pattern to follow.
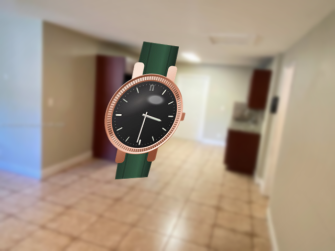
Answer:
3,31
